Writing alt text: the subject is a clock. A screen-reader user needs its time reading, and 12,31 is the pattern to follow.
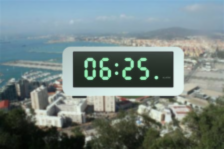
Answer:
6,25
